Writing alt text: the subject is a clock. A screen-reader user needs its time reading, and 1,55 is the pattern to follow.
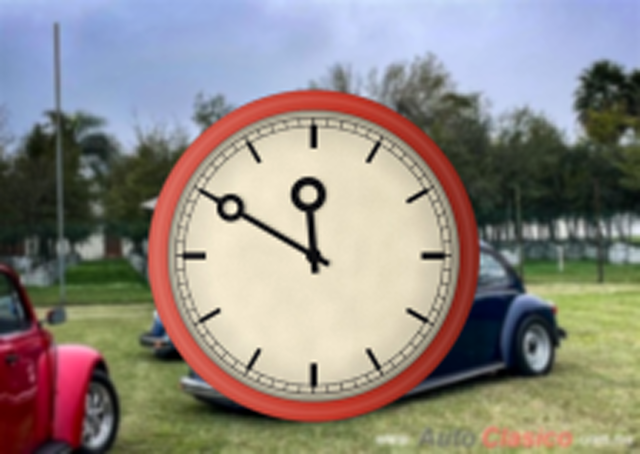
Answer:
11,50
